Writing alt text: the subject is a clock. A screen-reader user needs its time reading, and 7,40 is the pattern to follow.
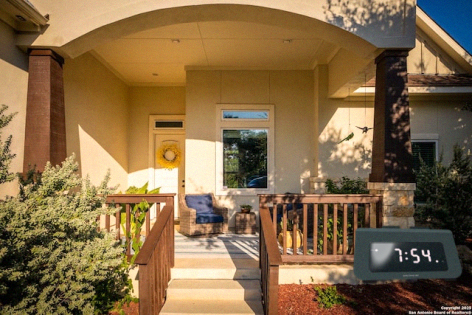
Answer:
7,54
